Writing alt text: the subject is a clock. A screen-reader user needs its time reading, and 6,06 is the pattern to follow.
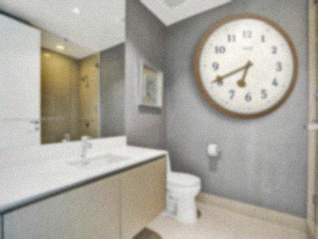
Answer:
6,41
